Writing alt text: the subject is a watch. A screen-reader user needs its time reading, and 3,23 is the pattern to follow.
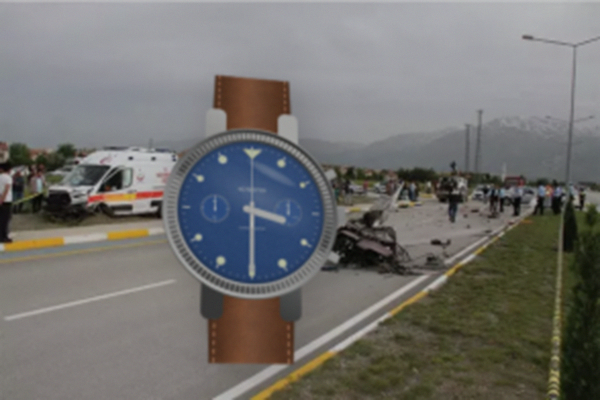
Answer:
3,30
